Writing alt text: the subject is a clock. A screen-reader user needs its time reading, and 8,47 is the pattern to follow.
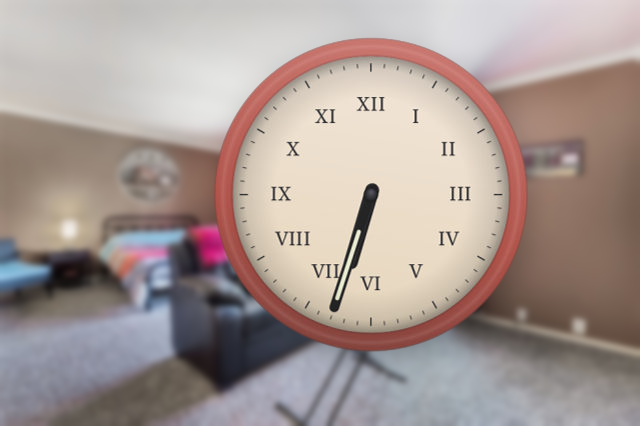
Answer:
6,33
